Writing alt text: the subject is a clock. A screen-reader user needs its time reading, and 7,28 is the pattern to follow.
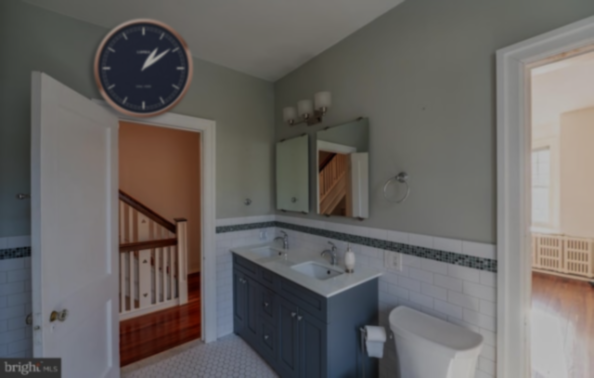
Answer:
1,09
